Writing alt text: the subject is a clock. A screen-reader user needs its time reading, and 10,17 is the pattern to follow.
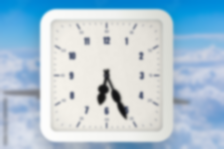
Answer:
6,26
